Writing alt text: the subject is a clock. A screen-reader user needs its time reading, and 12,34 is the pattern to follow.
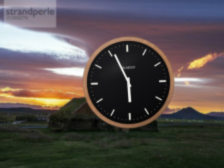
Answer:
5,56
